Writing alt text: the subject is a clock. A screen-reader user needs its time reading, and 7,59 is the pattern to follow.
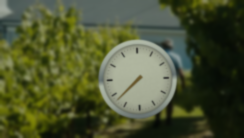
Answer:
7,38
